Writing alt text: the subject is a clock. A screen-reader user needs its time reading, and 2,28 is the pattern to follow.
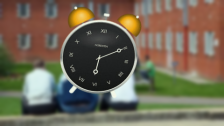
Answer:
6,10
